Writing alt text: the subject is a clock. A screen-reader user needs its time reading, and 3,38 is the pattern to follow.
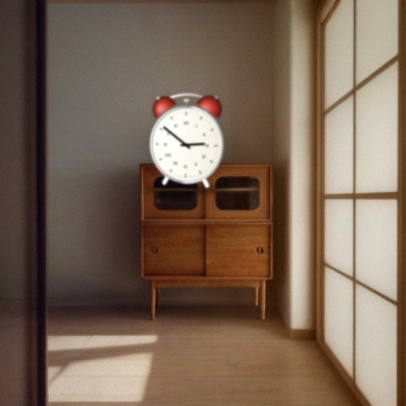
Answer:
2,51
